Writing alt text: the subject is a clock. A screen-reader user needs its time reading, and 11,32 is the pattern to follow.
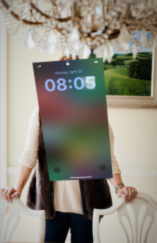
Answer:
8,05
